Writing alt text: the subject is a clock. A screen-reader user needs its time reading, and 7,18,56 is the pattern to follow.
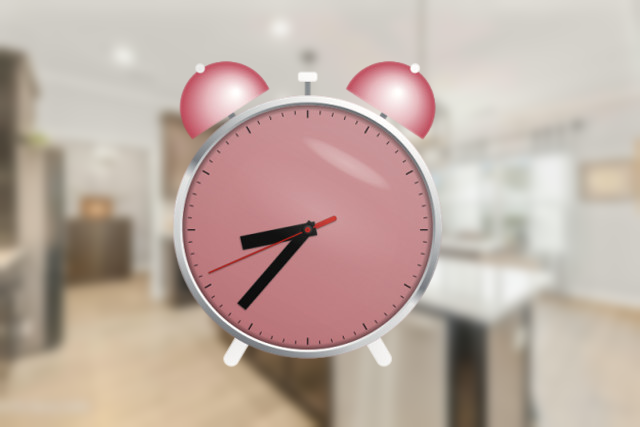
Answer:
8,36,41
